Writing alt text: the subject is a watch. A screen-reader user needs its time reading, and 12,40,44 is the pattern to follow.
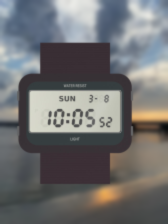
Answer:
10,05,52
